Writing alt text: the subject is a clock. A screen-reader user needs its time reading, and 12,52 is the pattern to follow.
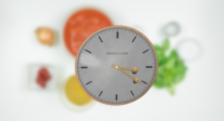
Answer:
3,21
